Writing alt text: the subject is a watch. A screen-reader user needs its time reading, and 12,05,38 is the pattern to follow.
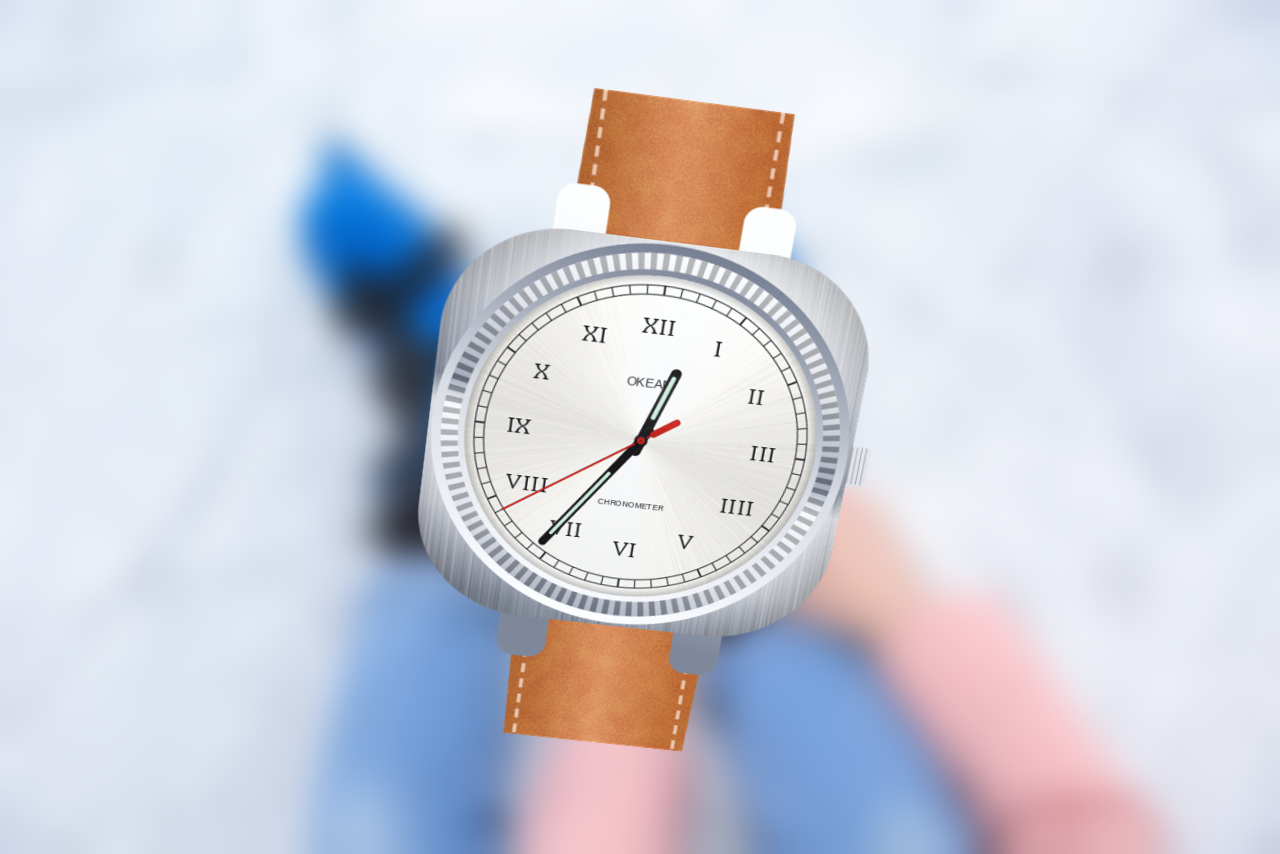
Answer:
12,35,39
